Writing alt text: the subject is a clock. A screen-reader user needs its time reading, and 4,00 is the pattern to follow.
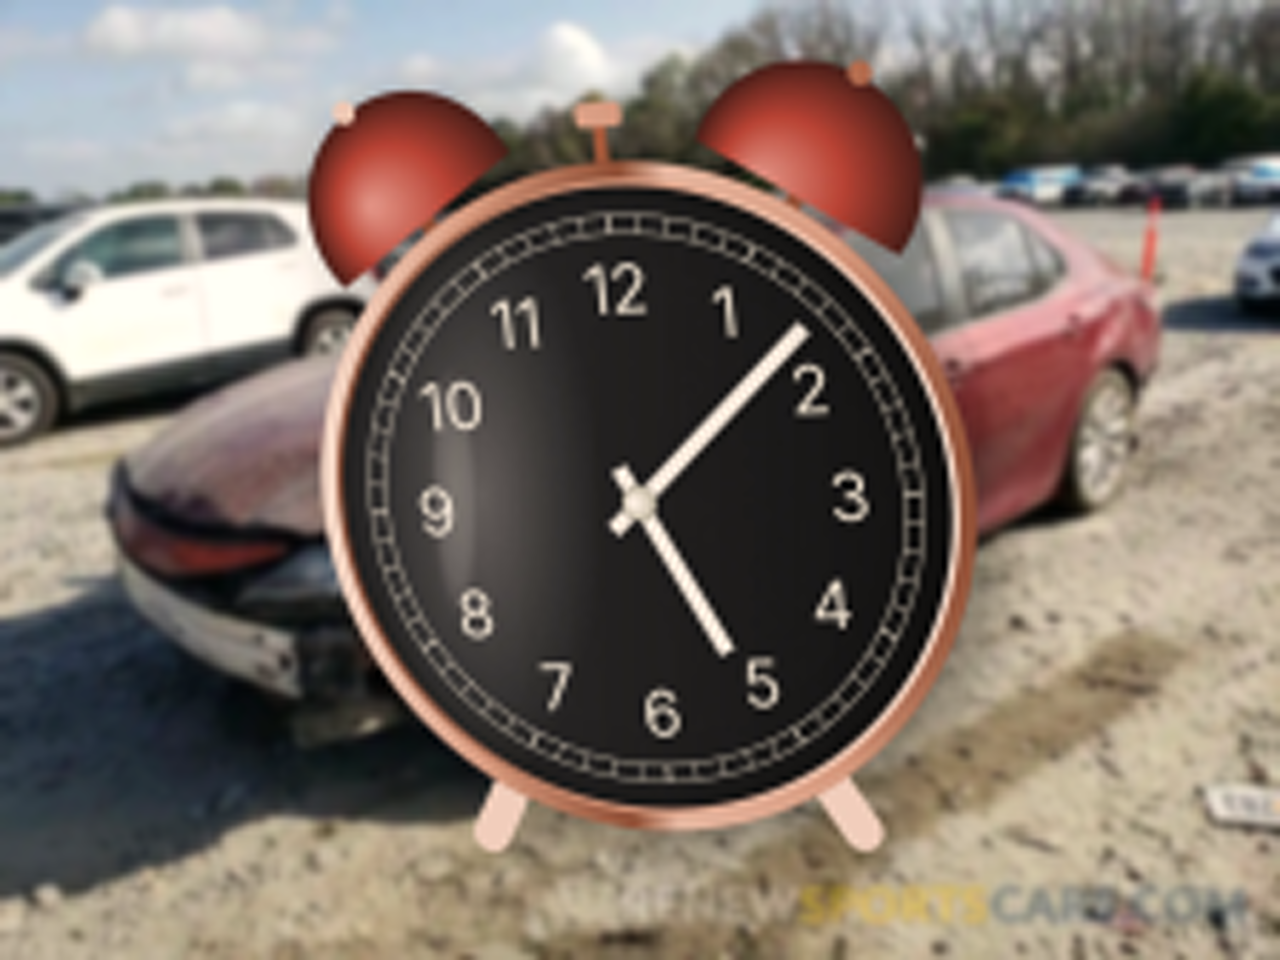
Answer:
5,08
